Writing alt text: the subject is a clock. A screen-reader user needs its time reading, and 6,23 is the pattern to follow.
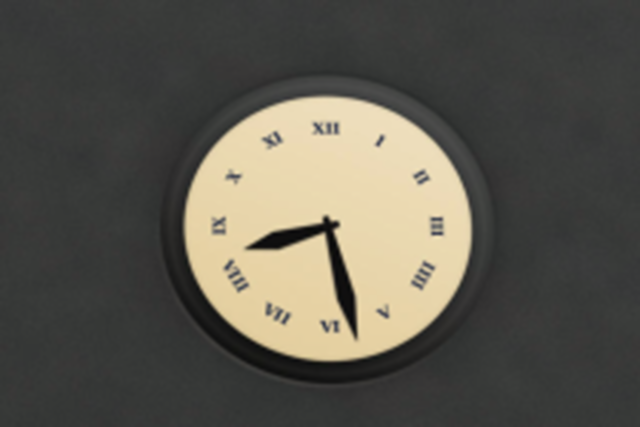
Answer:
8,28
